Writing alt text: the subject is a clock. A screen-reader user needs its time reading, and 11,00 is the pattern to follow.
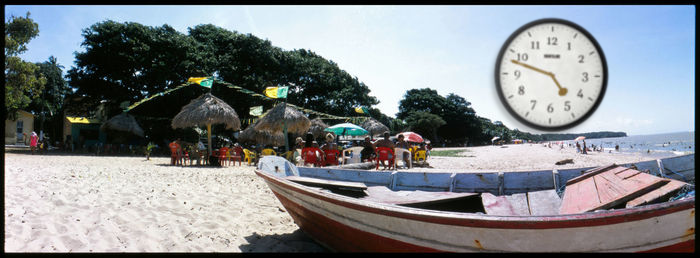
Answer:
4,48
